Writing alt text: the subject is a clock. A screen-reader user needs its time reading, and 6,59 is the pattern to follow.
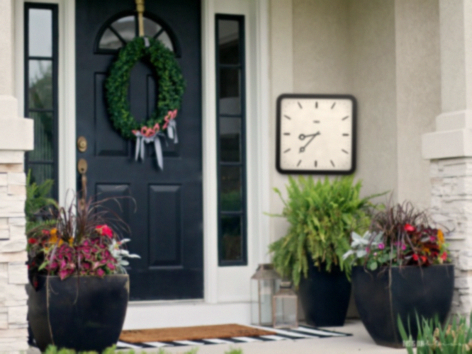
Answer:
8,37
